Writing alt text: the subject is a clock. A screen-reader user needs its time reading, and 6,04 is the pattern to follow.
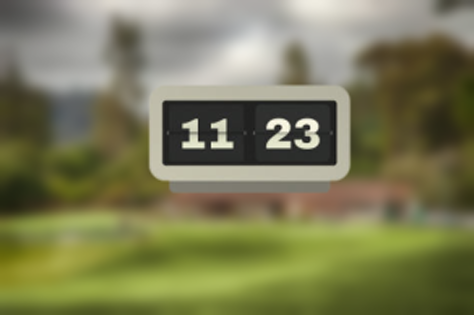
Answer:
11,23
